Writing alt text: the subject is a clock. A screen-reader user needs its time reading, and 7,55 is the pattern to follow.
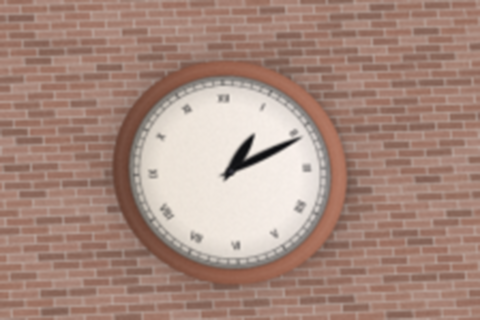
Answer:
1,11
